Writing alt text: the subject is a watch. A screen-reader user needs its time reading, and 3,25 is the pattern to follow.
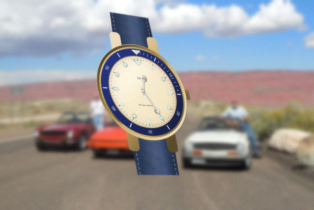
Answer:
12,25
